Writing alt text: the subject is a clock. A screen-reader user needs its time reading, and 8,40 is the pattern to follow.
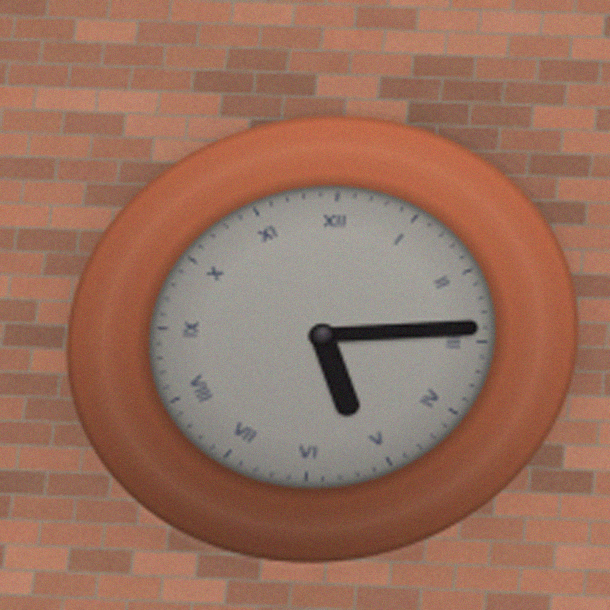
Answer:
5,14
